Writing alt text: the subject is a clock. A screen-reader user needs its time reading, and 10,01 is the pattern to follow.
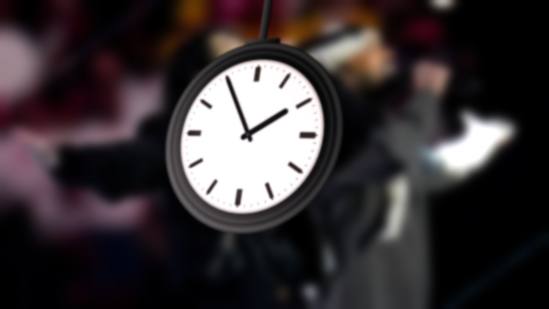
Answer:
1,55
